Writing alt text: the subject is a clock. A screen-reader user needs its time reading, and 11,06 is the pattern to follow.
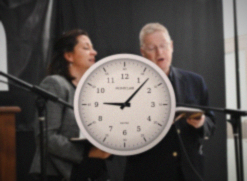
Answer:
9,07
